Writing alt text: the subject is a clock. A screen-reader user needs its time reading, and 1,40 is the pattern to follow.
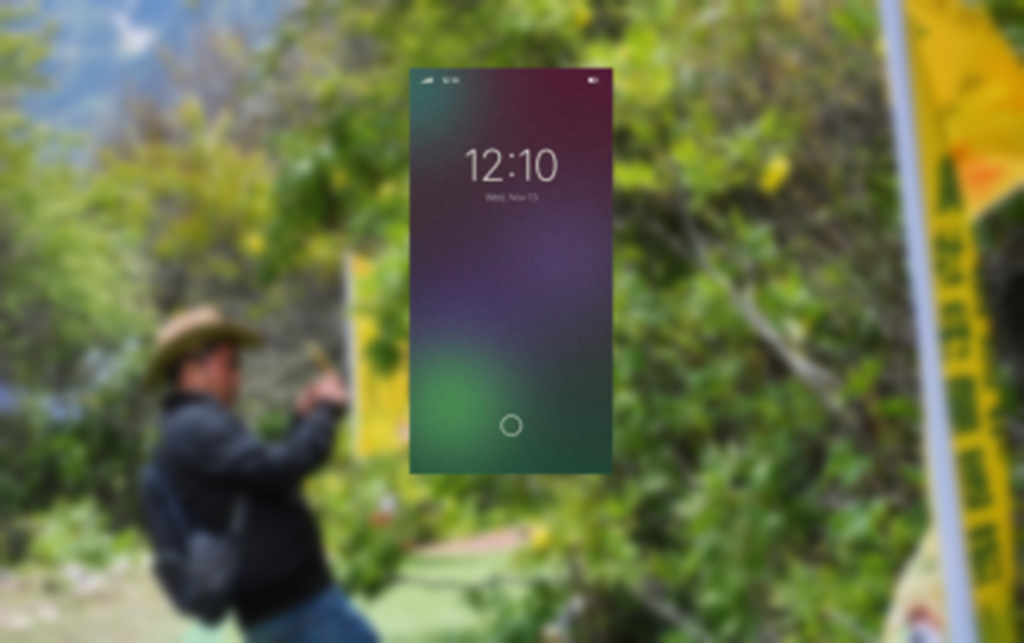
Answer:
12,10
